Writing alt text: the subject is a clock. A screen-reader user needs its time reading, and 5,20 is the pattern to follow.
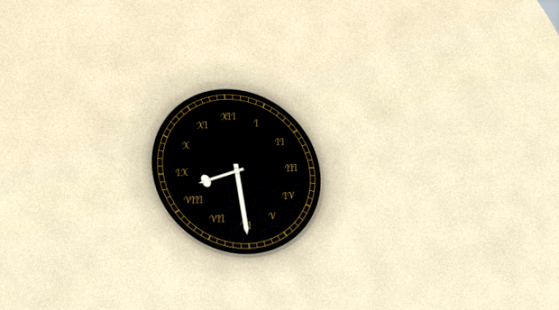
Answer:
8,30
